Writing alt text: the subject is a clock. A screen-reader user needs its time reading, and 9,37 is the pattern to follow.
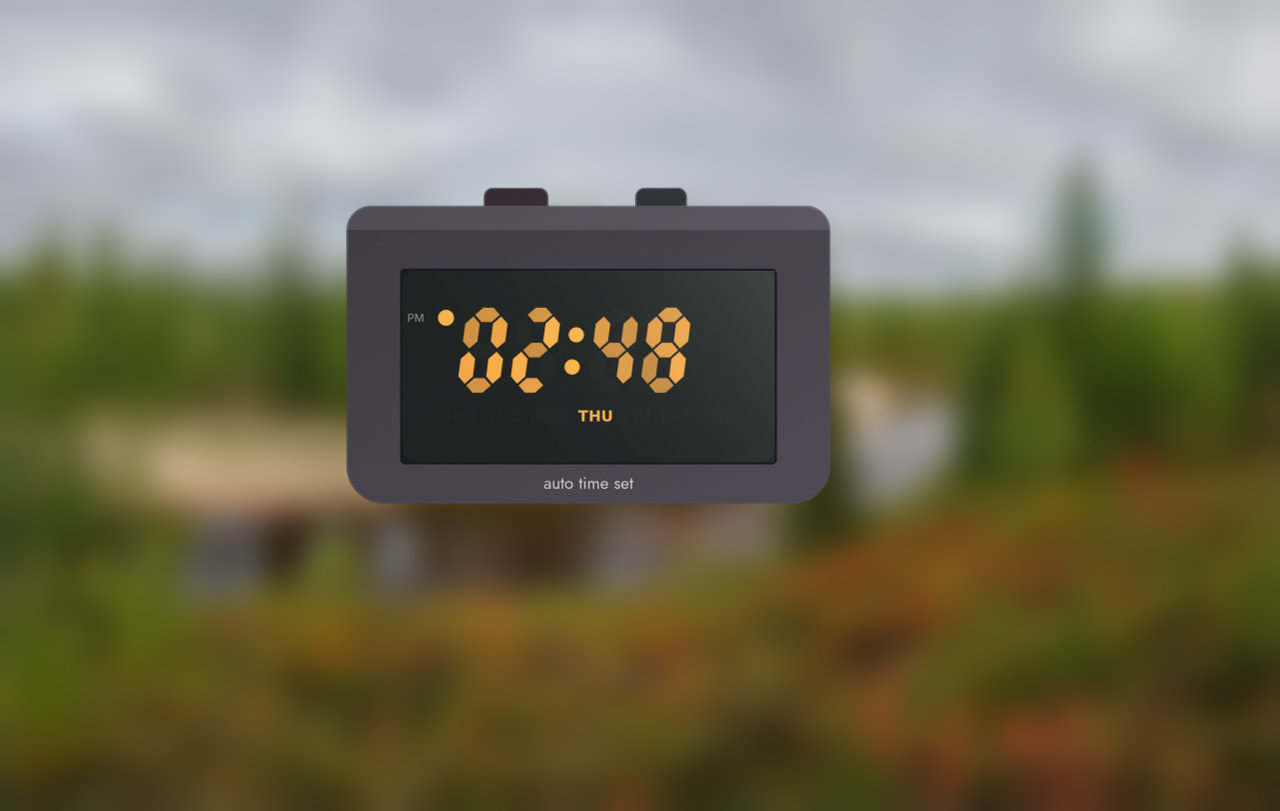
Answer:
2,48
